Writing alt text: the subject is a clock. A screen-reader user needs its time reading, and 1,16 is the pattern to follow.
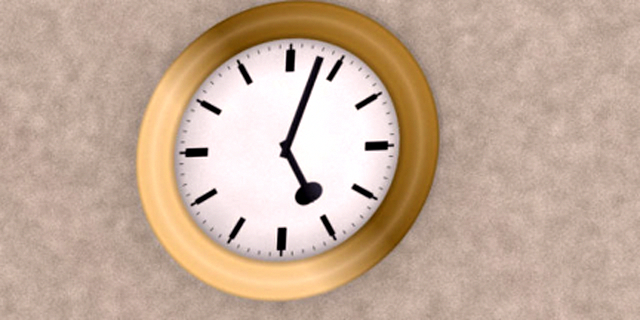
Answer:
5,03
